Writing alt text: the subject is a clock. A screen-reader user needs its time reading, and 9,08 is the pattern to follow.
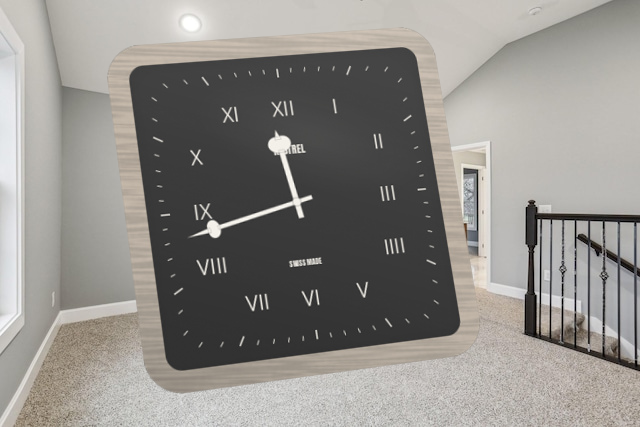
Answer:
11,43
